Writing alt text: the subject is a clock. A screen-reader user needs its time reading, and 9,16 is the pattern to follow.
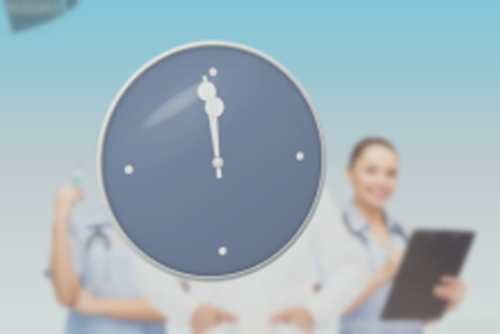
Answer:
11,59
